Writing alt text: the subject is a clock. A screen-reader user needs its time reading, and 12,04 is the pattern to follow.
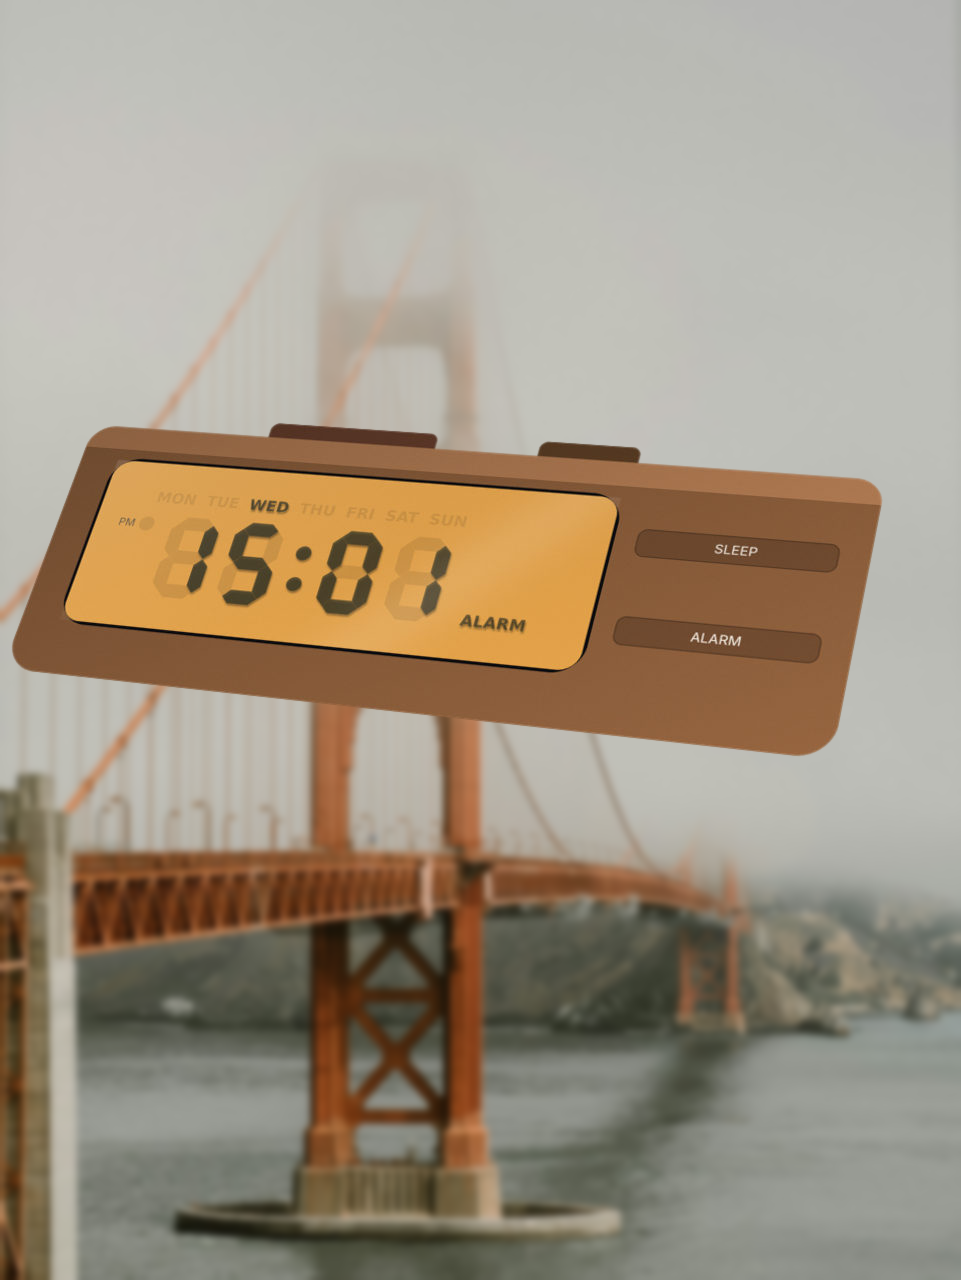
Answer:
15,01
